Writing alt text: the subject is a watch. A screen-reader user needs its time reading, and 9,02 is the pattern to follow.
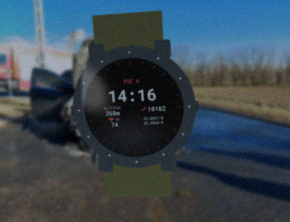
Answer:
14,16
